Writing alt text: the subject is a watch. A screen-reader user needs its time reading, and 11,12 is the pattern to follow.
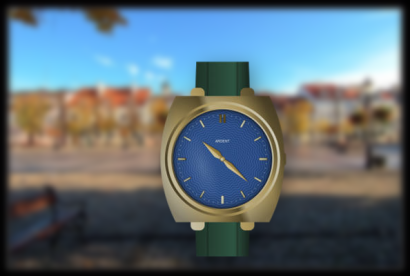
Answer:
10,22
